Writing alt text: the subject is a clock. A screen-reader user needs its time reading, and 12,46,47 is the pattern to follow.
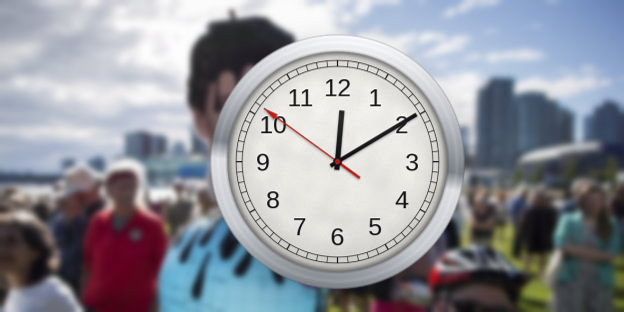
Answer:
12,09,51
